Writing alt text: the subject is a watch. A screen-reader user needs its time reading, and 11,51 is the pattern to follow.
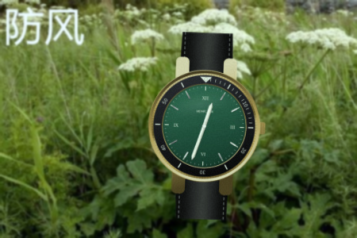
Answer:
12,33
